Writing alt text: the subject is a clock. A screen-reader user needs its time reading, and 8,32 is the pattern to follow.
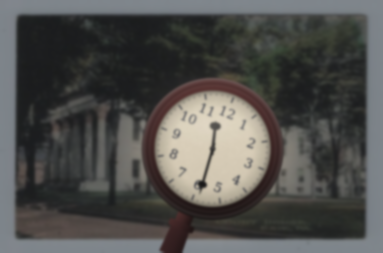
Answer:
11,29
